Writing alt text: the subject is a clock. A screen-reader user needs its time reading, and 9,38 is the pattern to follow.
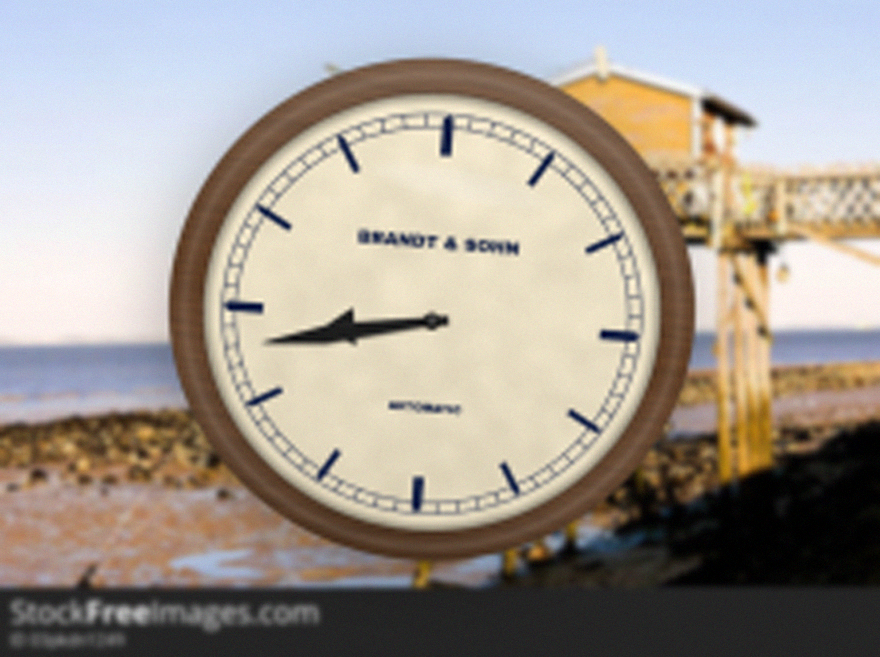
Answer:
8,43
